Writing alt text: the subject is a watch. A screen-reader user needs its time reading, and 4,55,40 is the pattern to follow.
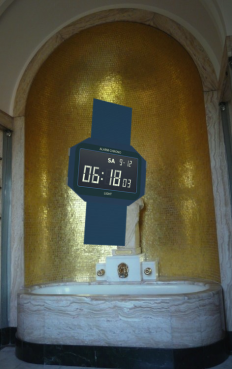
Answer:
6,18,03
